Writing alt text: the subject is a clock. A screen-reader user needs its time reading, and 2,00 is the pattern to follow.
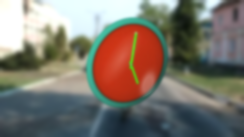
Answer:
5,00
